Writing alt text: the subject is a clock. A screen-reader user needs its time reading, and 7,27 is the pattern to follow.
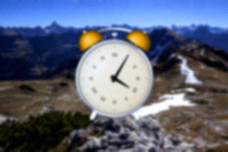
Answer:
4,05
